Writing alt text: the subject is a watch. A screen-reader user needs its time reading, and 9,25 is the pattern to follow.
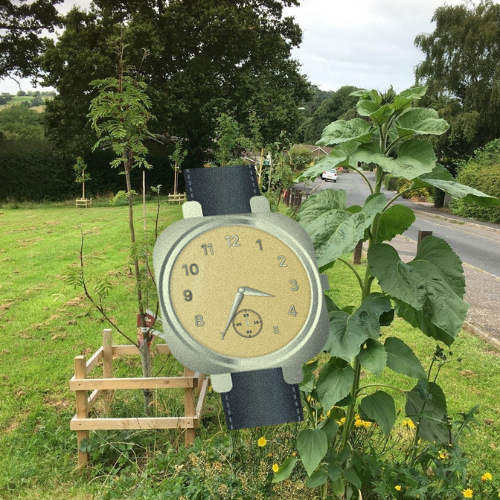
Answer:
3,35
